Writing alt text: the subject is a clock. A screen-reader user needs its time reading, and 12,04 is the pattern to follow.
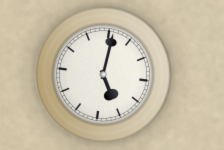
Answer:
5,01
